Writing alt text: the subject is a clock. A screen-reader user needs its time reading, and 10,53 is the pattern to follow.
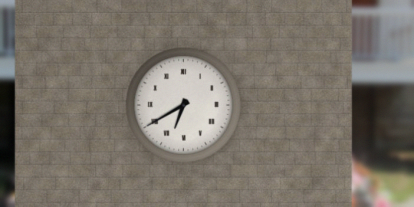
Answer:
6,40
